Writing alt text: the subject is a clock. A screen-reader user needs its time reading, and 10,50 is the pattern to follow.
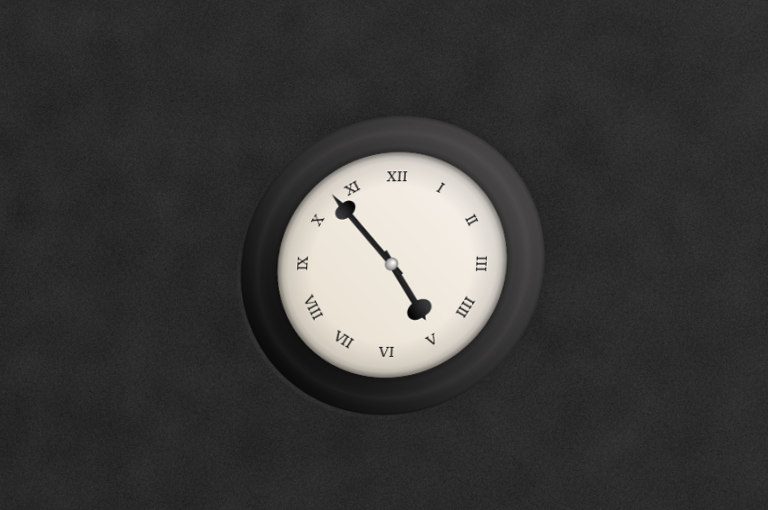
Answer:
4,53
